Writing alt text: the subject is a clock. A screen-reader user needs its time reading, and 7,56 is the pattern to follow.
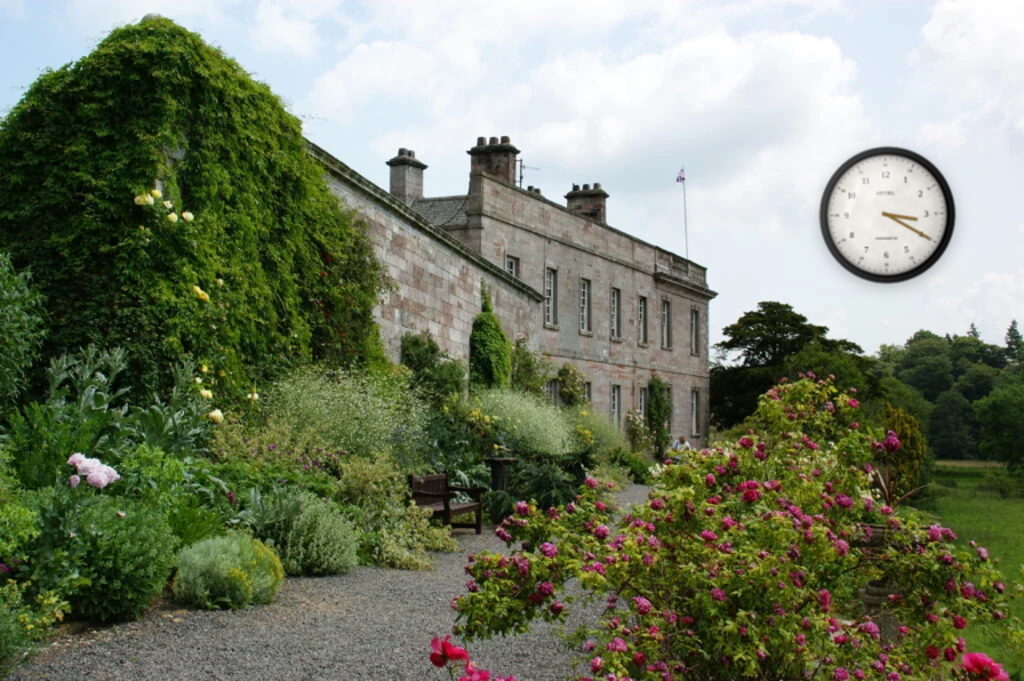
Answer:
3,20
